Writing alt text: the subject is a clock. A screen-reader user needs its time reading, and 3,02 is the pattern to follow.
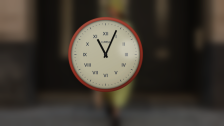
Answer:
11,04
